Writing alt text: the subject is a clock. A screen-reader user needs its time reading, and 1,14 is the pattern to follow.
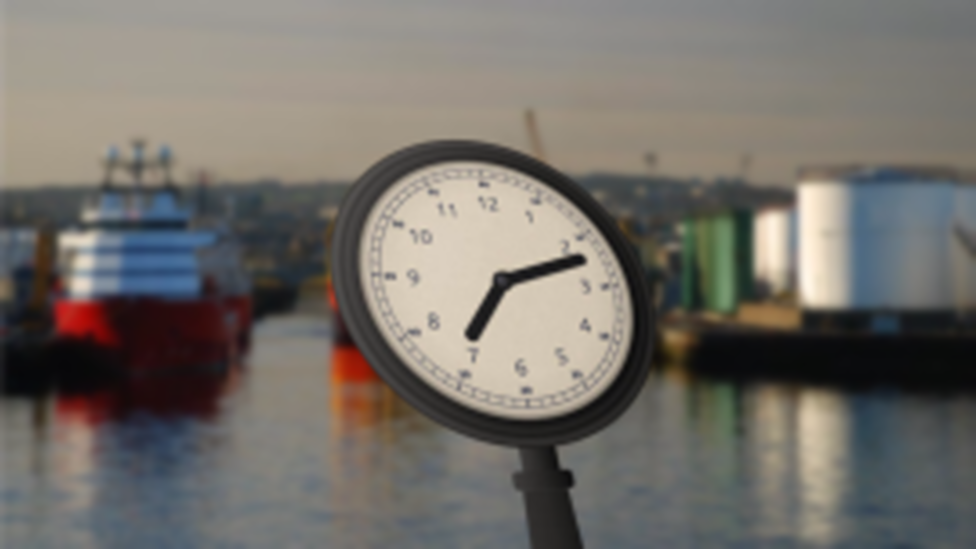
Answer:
7,12
